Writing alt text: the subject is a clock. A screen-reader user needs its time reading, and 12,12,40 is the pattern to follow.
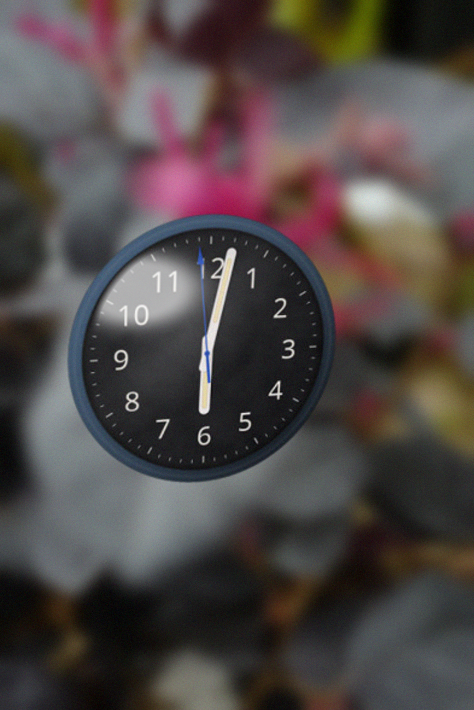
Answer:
6,01,59
